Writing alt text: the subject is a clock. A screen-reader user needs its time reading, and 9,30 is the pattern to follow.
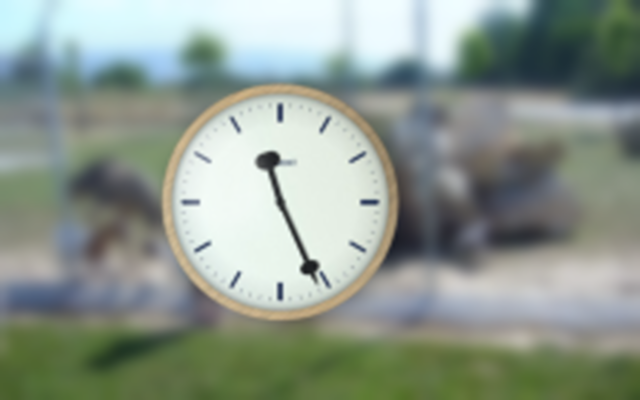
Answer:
11,26
